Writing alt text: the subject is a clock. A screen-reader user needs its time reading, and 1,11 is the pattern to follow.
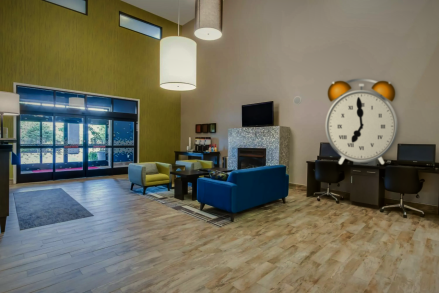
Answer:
6,59
